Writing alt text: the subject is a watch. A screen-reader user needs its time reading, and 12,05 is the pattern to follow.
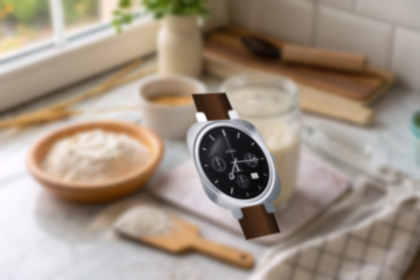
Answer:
7,15
